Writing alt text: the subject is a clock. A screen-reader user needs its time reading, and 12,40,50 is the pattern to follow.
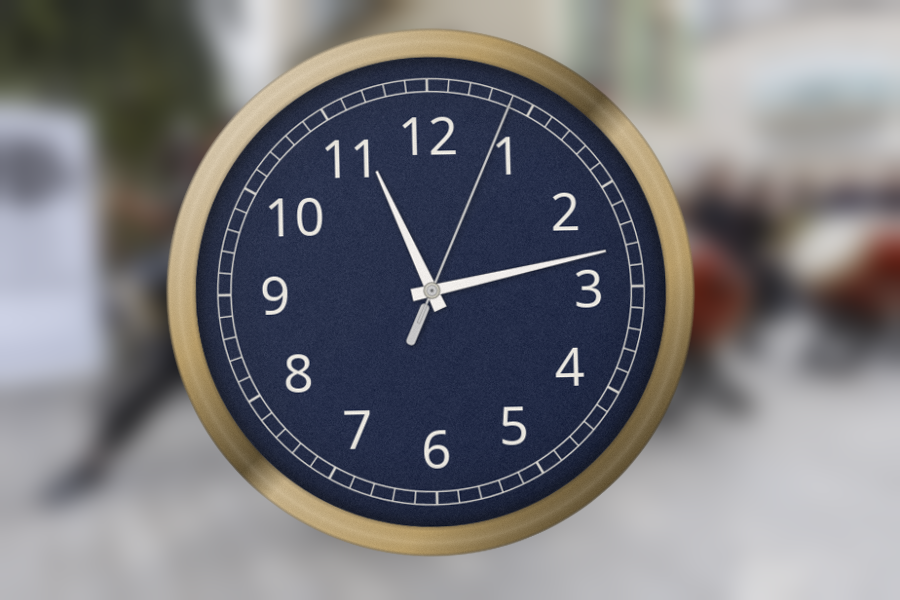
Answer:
11,13,04
